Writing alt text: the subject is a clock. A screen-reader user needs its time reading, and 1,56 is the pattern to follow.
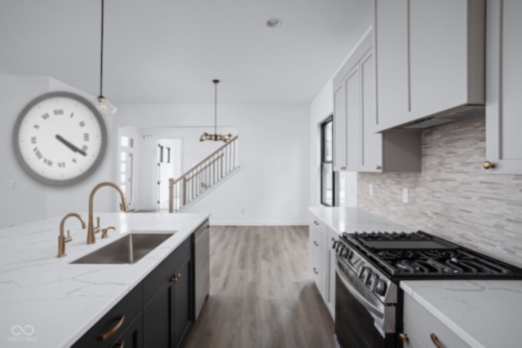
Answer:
4,21
